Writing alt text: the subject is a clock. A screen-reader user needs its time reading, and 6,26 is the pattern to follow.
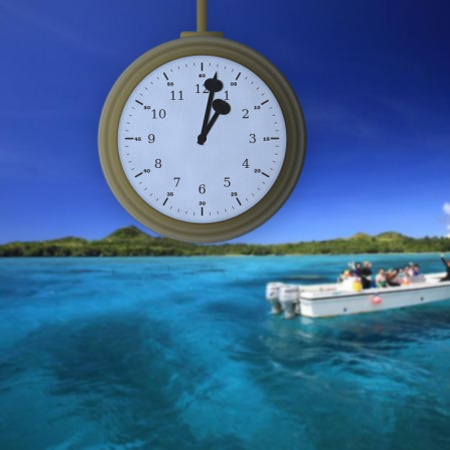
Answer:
1,02
